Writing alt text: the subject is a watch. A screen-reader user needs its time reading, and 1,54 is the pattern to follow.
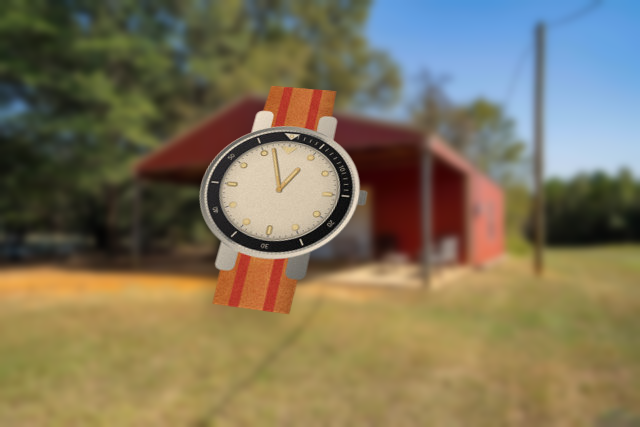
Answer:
12,57
